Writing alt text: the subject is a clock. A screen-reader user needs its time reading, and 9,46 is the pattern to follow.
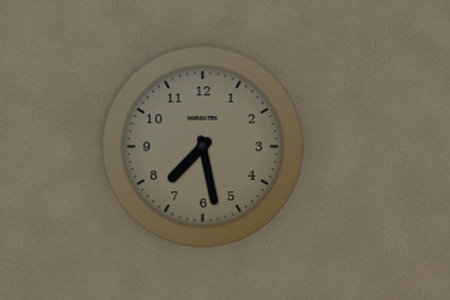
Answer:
7,28
